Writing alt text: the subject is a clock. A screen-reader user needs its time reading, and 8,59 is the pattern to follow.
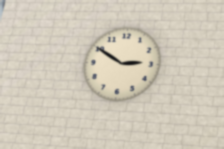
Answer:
2,50
